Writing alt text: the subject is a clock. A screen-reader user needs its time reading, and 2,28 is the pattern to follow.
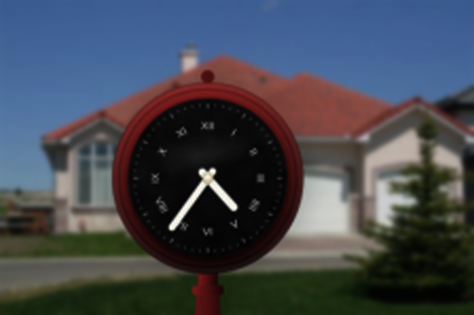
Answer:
4,36
